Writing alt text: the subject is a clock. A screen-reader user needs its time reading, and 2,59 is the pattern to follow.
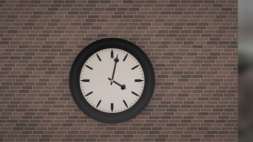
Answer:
4,02
